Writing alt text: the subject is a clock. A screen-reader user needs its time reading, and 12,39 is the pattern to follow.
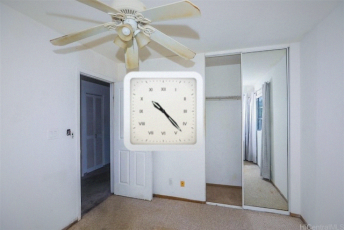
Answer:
10,23
